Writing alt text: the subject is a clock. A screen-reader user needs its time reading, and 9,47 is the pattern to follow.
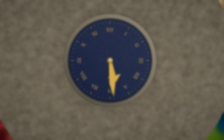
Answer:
5,29
